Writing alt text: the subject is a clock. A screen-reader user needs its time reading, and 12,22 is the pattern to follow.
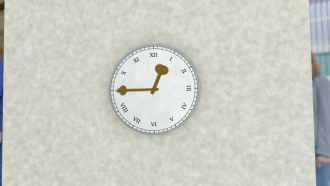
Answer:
12,45
